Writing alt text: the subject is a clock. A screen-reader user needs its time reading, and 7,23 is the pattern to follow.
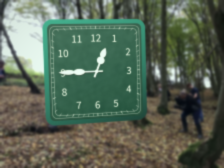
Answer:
12,45
